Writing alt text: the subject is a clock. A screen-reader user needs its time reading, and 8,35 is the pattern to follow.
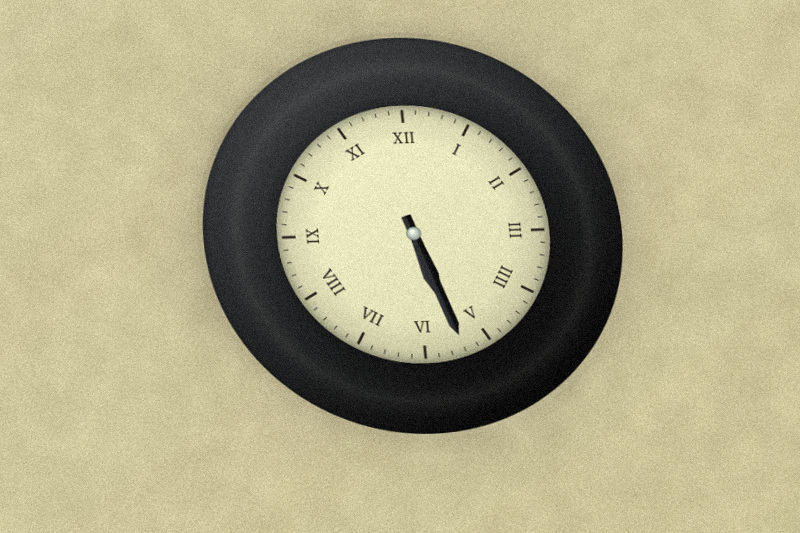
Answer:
5,27
